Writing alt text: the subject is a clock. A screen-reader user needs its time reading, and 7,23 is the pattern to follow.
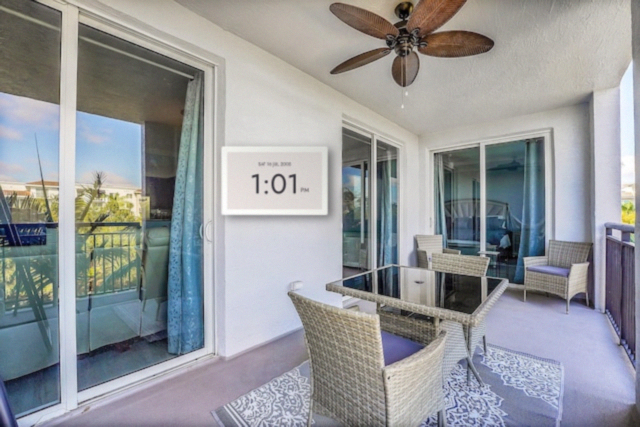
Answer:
1,01
